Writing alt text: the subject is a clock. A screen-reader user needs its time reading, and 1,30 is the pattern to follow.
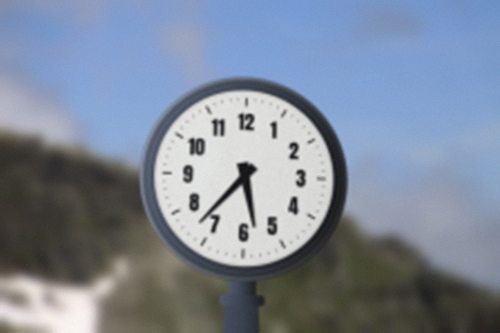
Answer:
5,37
